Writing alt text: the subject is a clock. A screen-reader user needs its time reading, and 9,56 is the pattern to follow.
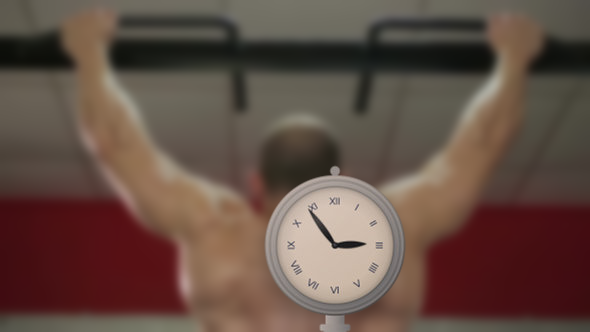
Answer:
2,54
